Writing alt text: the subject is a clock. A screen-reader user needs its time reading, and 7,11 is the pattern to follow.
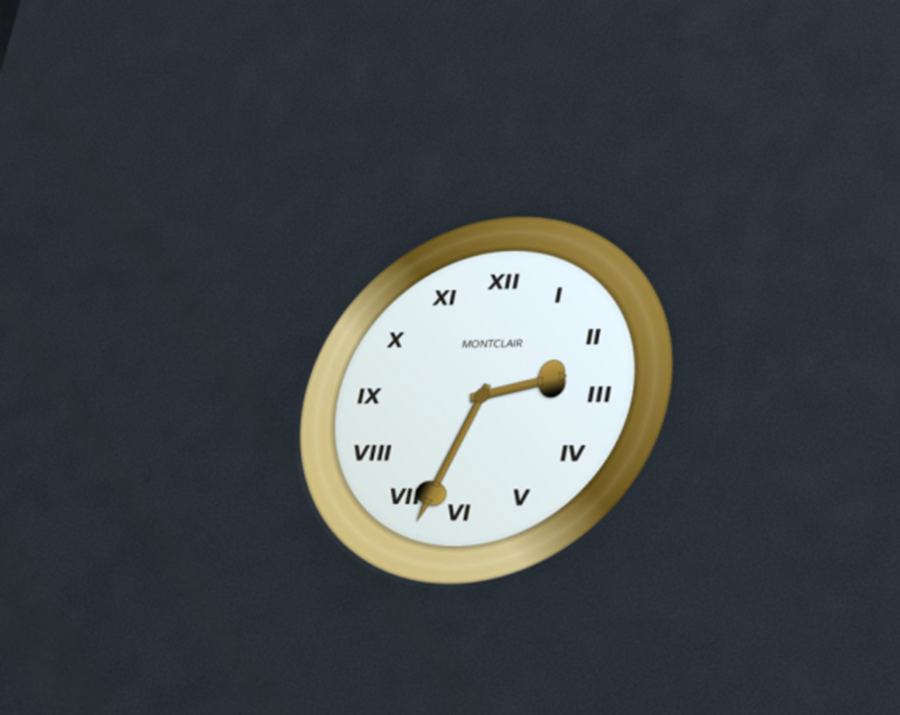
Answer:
2,33
